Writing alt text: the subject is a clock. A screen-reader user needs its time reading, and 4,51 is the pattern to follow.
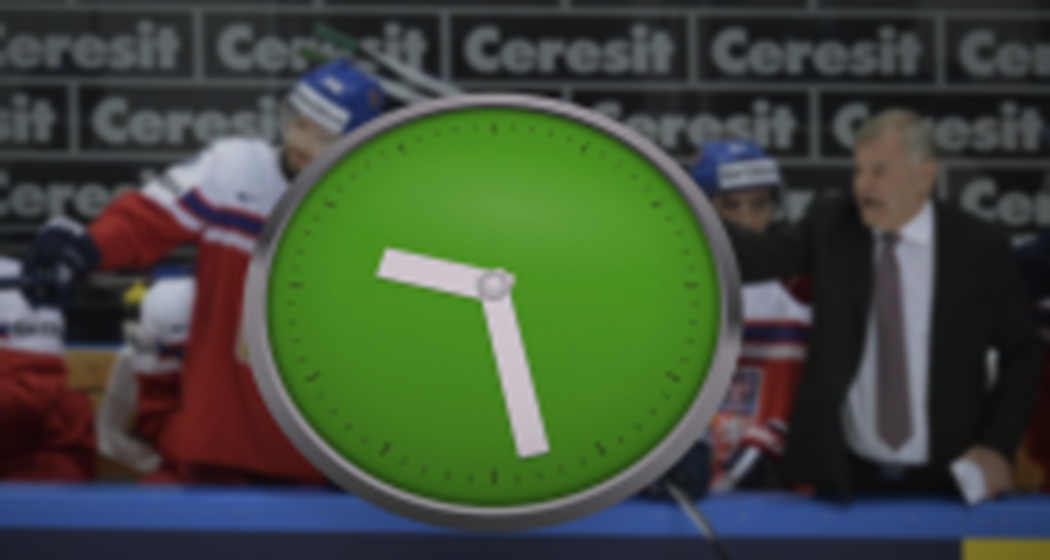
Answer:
9,28
